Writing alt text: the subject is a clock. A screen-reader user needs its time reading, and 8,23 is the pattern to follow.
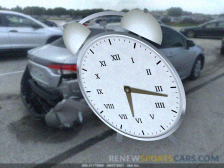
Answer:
6,17
